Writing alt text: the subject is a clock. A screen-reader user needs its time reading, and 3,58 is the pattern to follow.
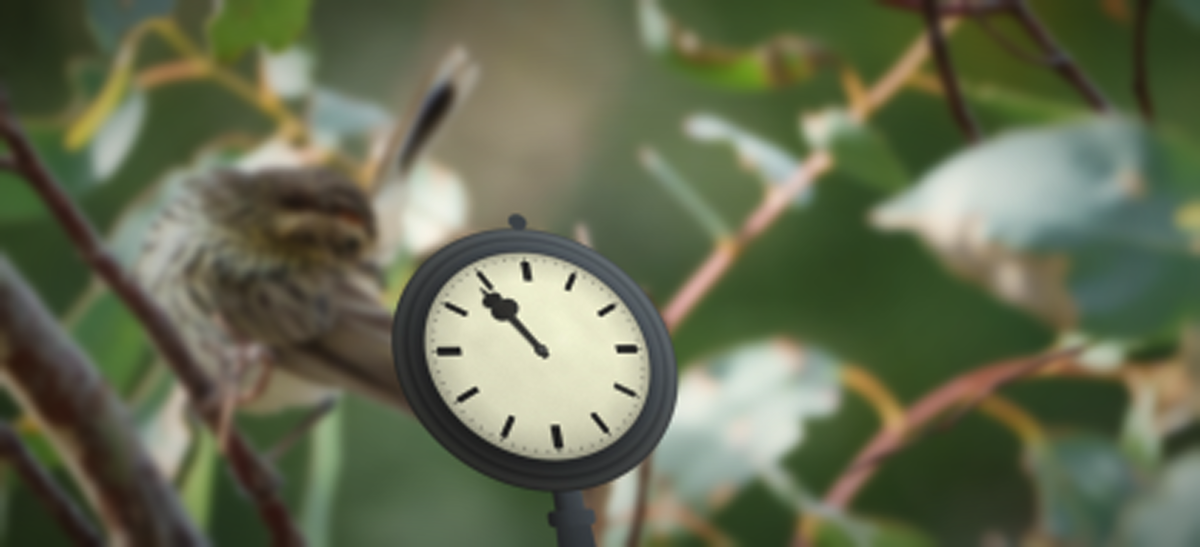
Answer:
10,54
